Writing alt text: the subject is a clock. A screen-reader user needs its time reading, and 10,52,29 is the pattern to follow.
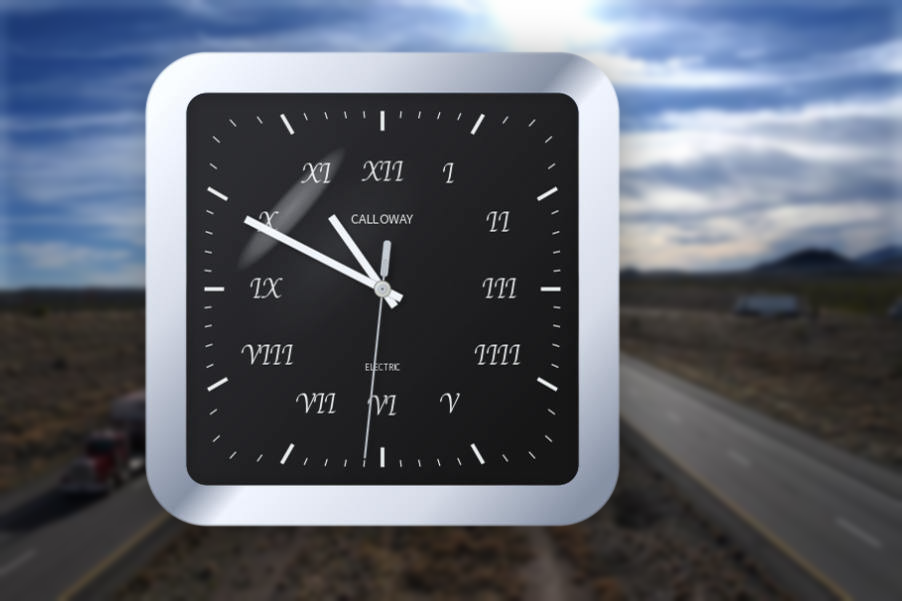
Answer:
10,49,31
